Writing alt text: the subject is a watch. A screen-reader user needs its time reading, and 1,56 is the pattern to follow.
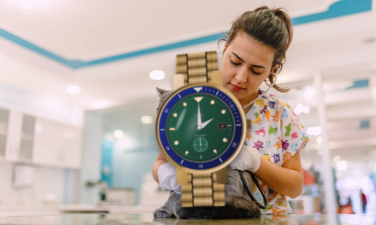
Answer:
2,00
